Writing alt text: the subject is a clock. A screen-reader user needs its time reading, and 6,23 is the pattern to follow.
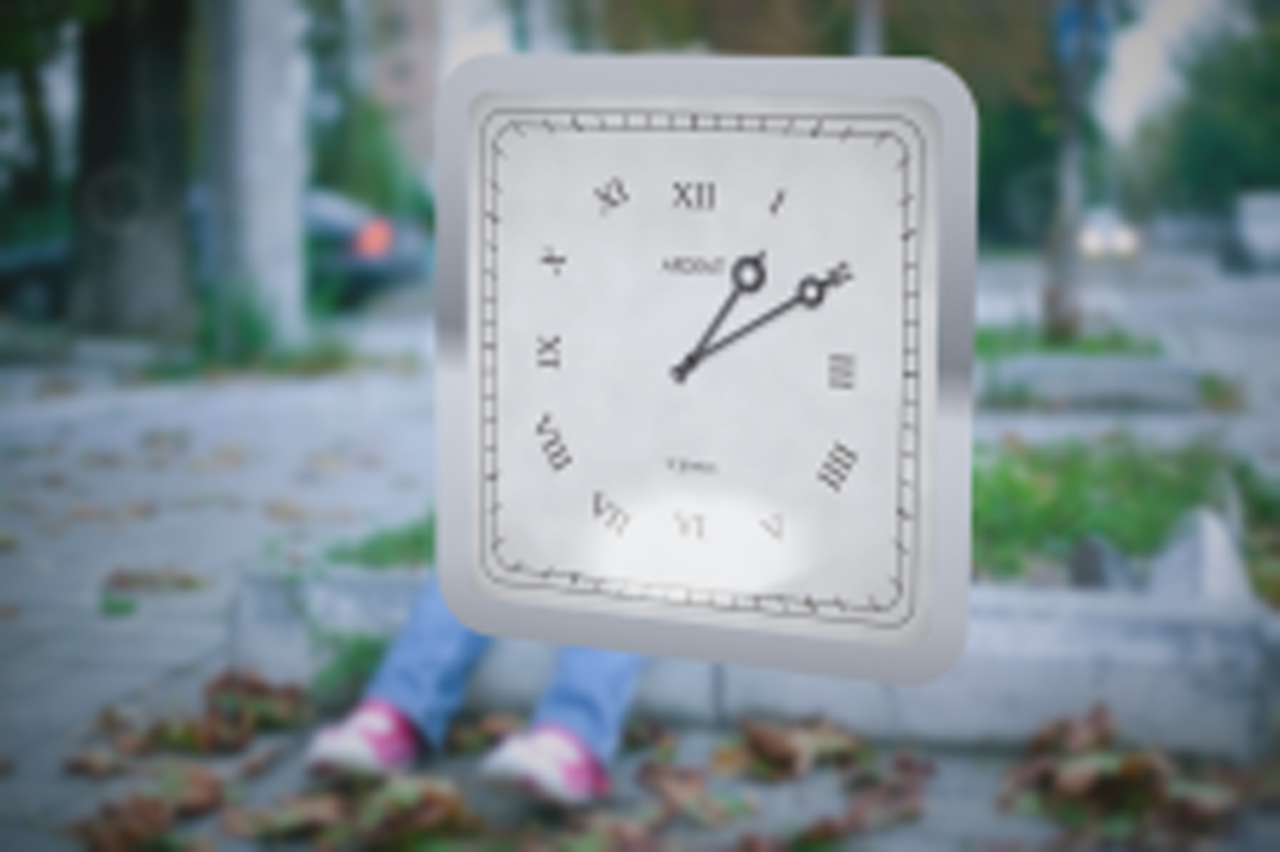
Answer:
1,10
